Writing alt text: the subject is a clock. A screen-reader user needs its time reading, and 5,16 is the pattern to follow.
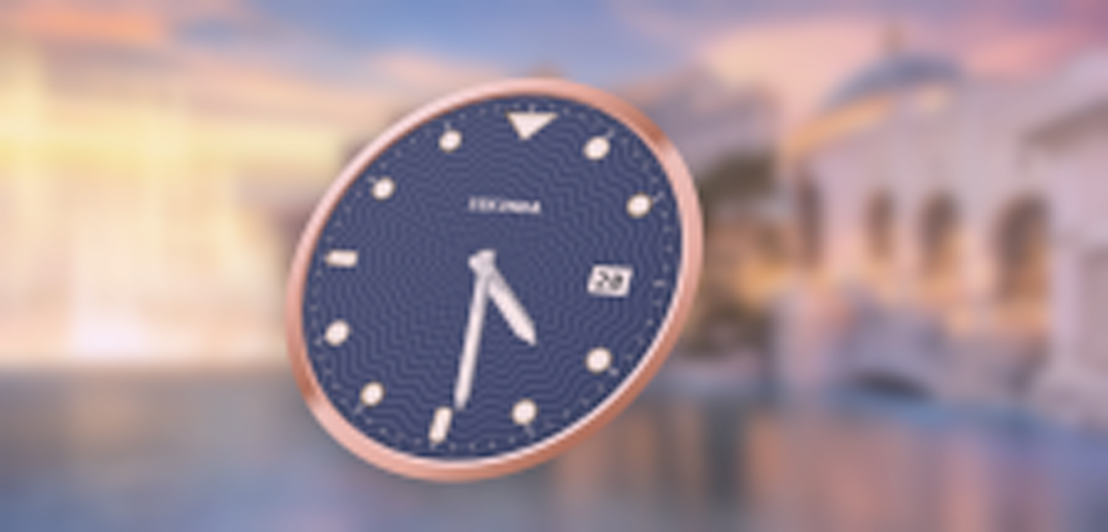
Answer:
4,29
